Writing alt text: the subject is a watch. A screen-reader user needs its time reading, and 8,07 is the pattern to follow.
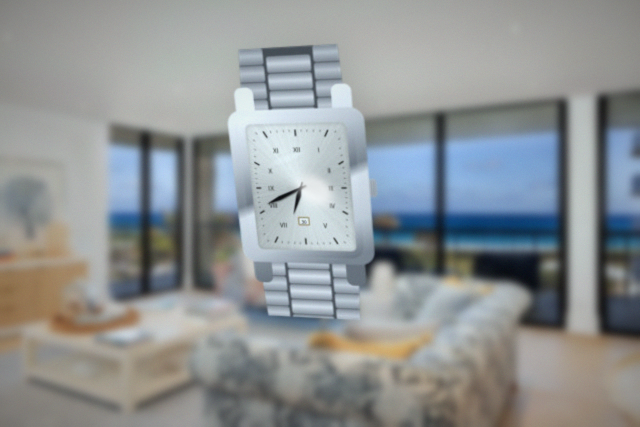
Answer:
6,41
